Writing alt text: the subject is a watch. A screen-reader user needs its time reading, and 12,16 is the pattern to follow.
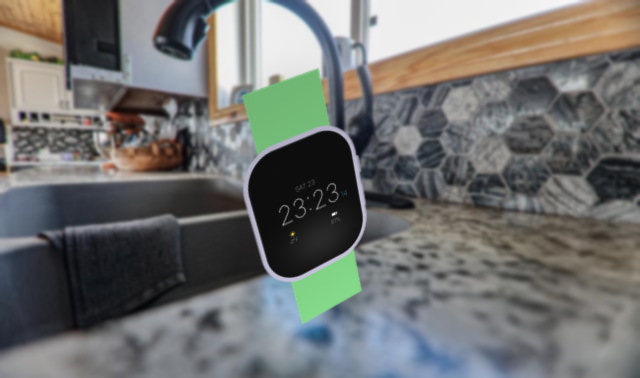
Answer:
23,23
